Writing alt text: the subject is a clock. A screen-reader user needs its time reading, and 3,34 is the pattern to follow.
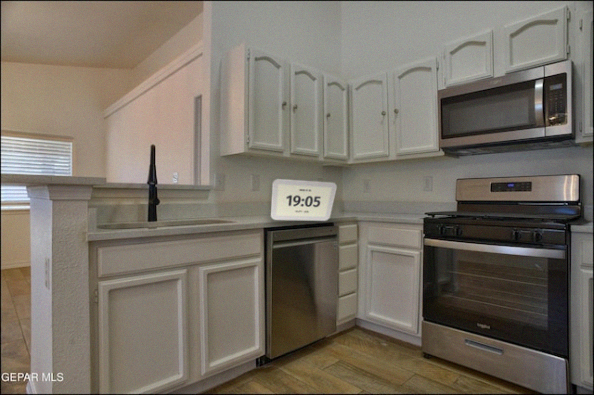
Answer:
19,05
